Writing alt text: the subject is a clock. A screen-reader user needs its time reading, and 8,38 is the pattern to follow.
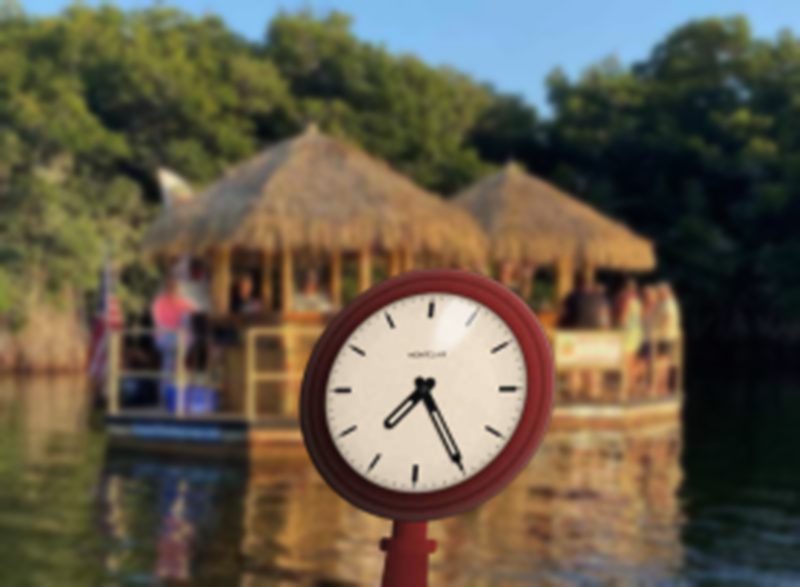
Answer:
7,25
